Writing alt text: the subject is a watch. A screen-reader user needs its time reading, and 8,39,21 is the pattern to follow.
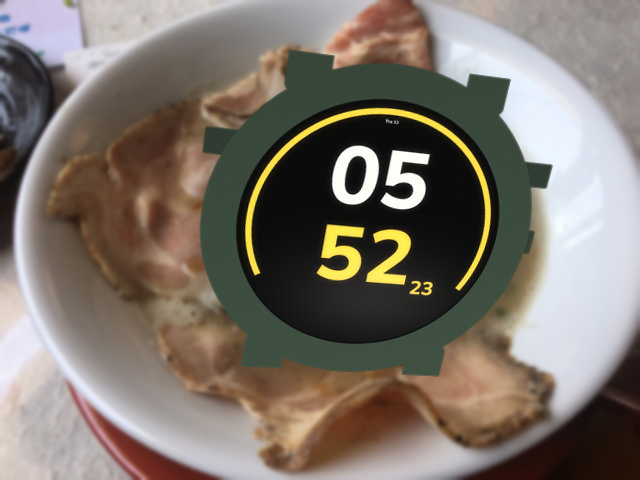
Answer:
5,52,23
